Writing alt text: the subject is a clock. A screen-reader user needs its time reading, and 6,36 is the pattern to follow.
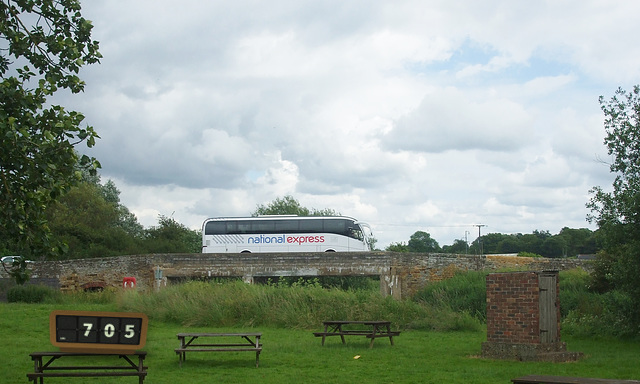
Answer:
7,05
